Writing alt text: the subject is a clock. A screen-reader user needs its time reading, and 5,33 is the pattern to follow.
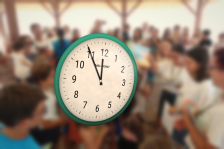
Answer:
11,55
